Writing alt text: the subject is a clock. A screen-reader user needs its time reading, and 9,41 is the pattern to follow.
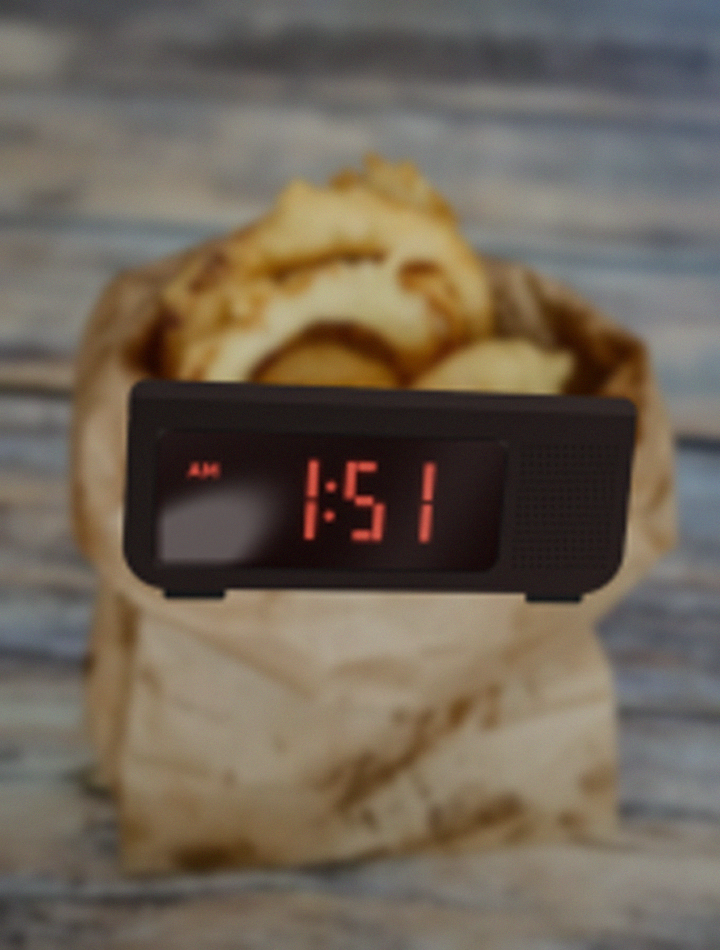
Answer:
1,51
